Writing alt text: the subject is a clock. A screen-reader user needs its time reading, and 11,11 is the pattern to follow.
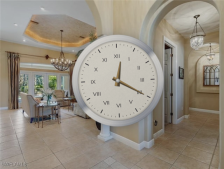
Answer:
12,20
